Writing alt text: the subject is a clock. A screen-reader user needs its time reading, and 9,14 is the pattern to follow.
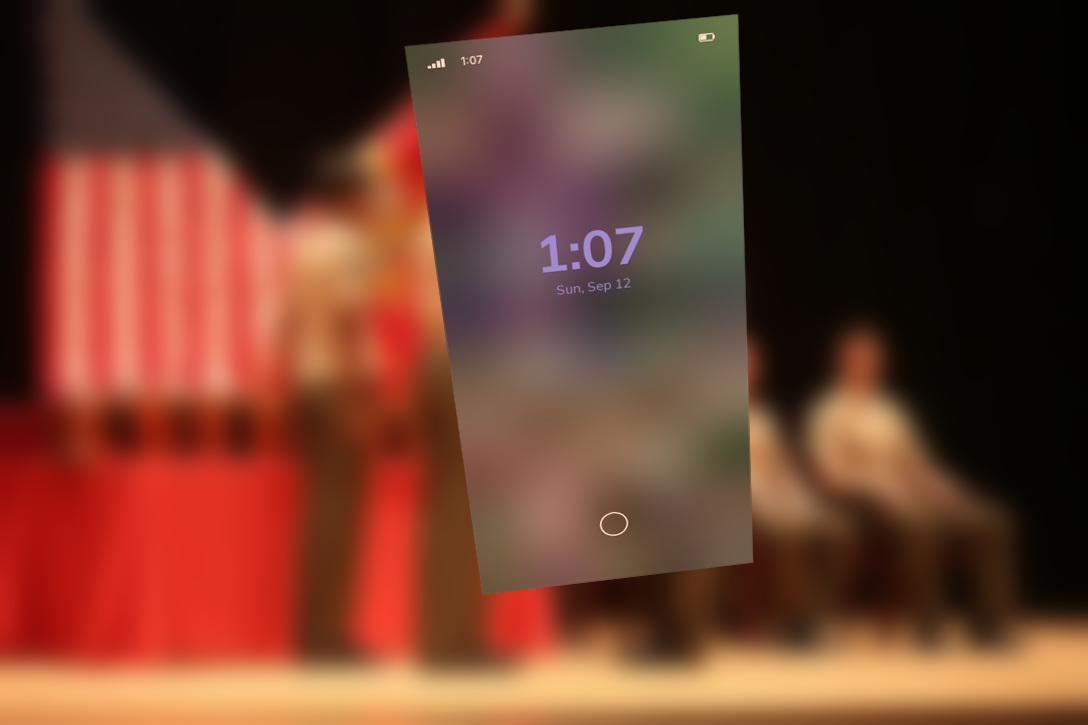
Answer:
1,07
